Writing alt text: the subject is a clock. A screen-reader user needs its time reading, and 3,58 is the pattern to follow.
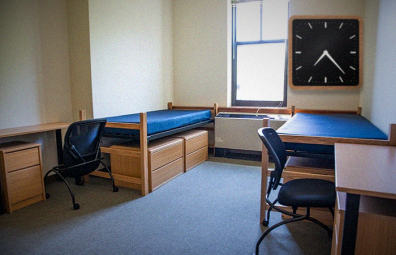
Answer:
7,23
